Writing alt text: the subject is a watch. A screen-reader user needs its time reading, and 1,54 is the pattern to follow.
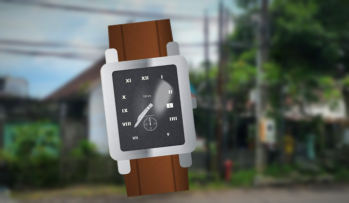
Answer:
7,37
